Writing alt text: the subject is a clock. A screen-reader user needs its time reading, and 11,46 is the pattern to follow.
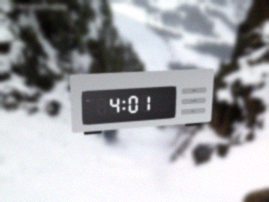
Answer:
4,01
